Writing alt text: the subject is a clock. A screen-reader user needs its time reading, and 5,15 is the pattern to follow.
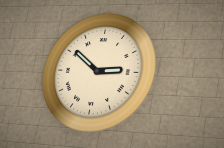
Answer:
2,51
